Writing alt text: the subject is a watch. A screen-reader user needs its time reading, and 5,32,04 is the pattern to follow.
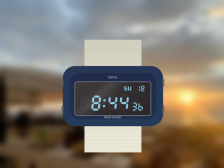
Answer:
8,44,36
